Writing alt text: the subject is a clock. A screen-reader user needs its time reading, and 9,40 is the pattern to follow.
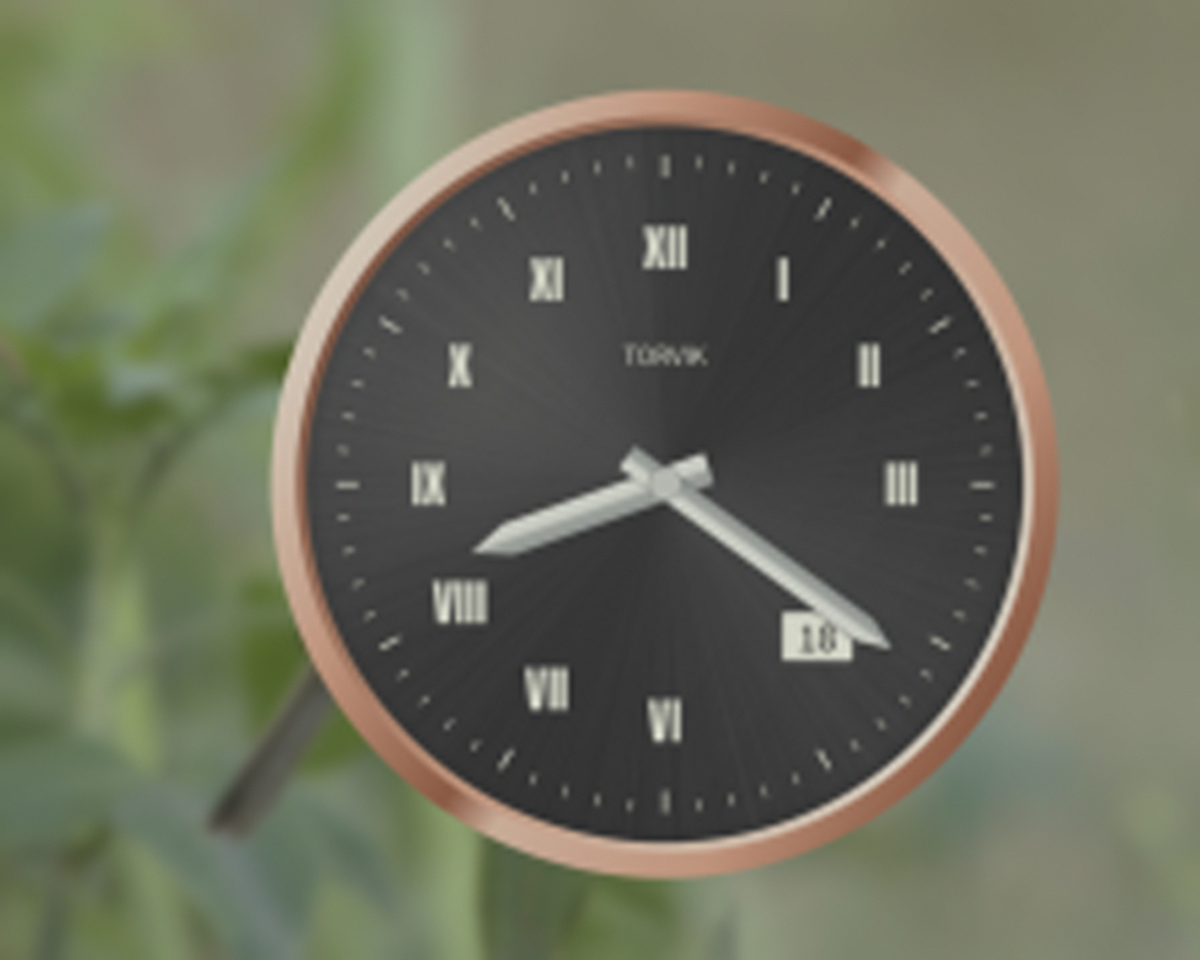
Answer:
8,21
